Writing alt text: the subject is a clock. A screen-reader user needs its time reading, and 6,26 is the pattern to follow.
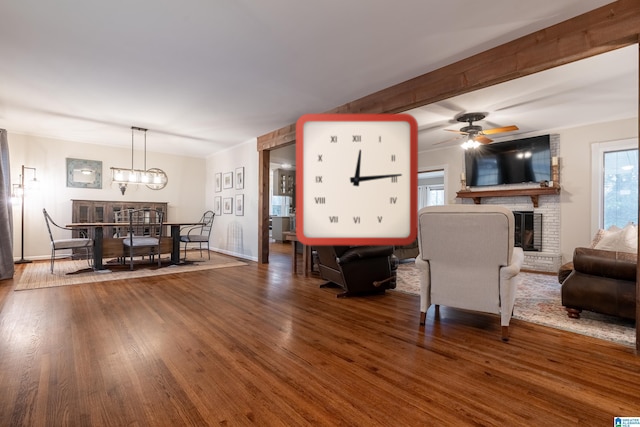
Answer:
12,14
